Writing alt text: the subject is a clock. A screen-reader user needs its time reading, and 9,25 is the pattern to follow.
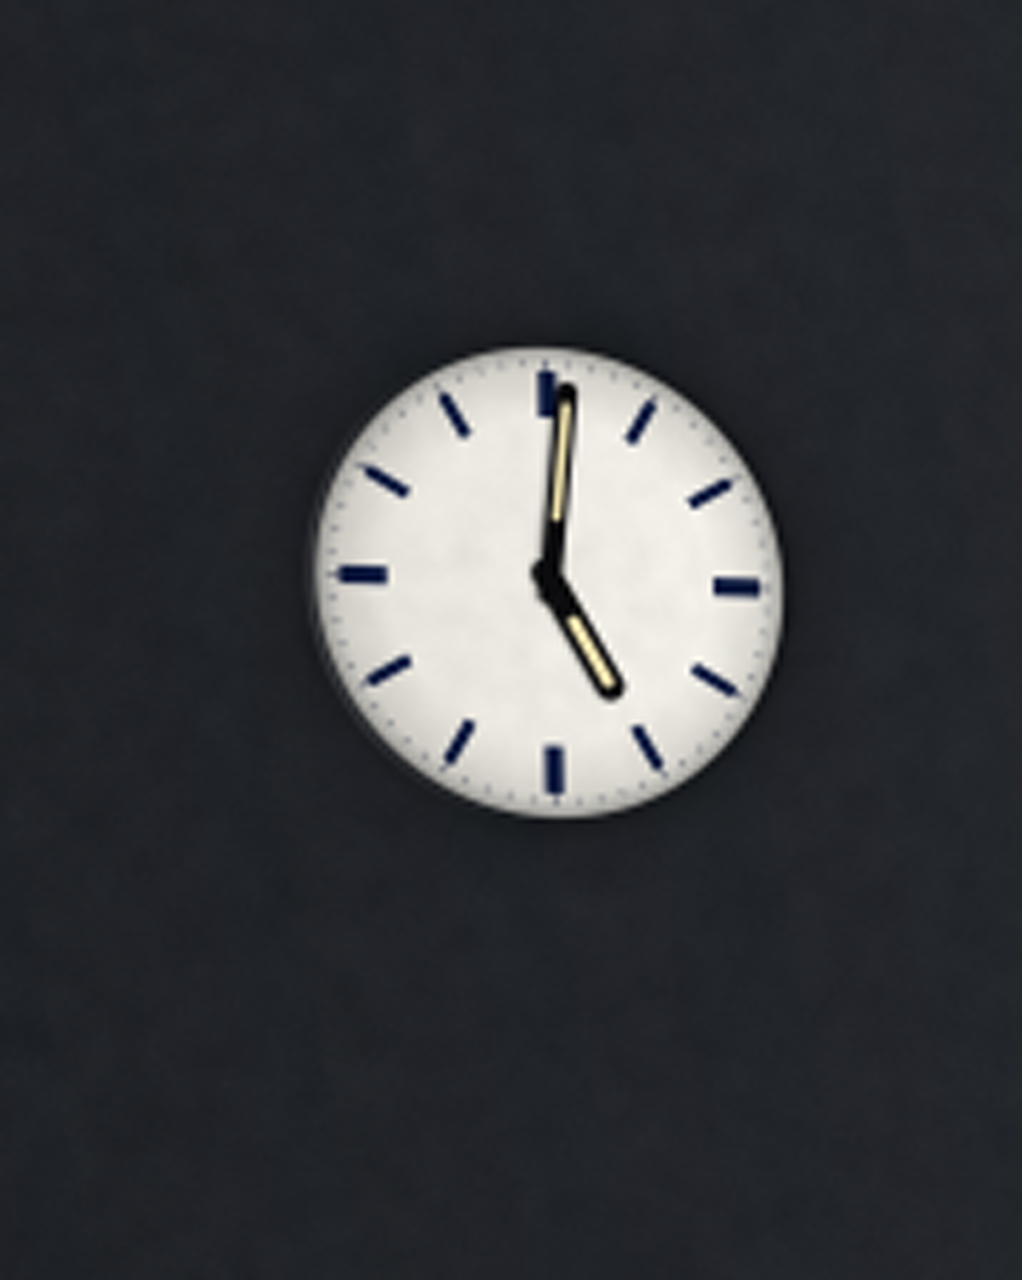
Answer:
5,01
